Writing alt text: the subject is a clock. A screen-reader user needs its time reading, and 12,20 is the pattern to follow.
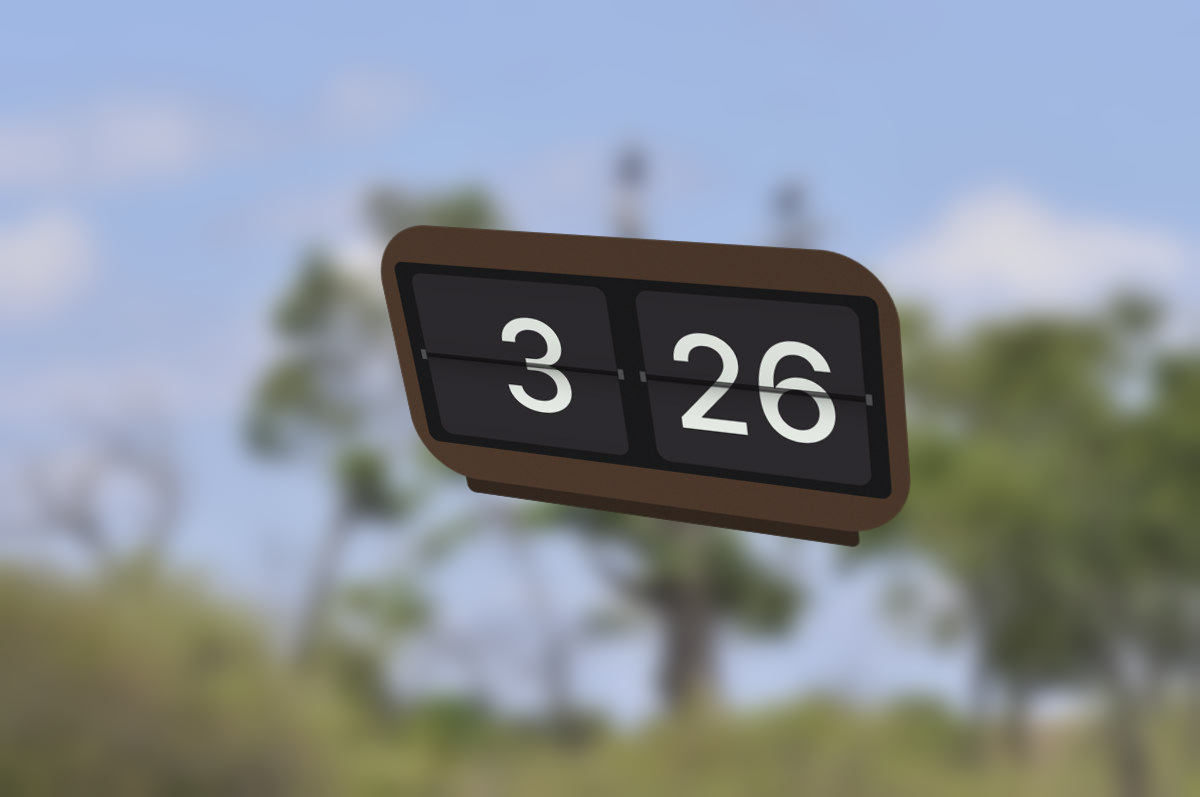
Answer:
3,26
